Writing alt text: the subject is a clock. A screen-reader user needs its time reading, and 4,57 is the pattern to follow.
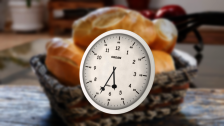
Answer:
5,34
